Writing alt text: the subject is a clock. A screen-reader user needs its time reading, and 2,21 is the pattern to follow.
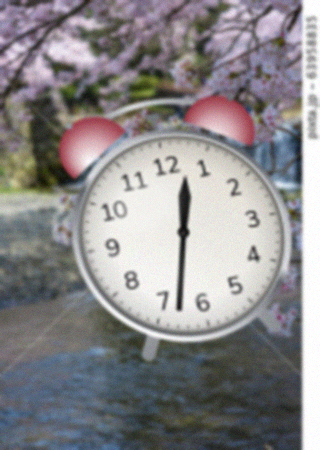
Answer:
12,33
